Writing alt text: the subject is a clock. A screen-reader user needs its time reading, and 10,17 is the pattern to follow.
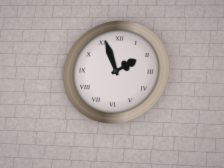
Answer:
1,56
